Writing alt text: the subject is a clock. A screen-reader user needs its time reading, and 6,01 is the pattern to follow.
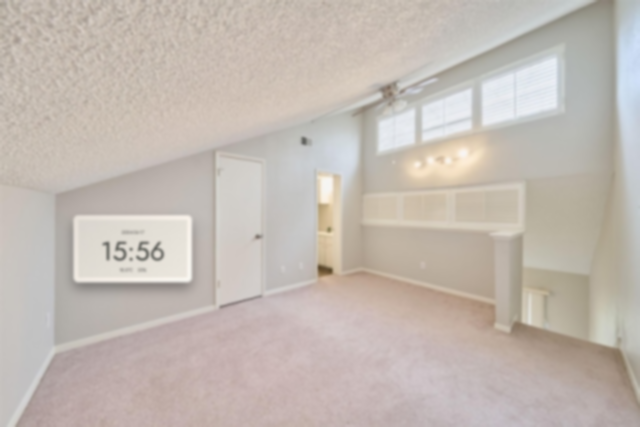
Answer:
15,56
